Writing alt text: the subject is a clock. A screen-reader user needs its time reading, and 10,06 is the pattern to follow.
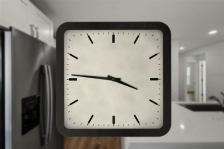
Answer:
3,46
